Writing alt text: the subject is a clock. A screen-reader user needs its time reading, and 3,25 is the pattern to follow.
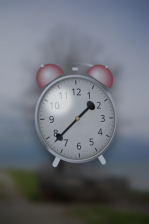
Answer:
1,38
